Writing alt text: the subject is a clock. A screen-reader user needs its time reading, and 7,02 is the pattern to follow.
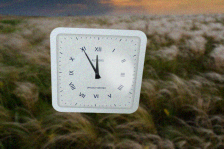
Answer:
11,55
